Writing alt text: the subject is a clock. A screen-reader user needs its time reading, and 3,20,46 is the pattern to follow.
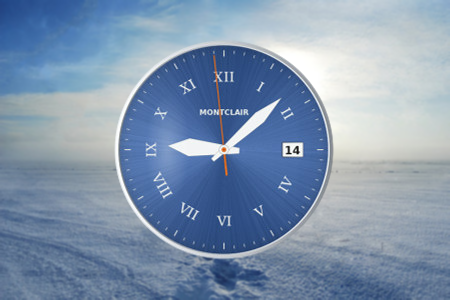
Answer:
9,07,59
